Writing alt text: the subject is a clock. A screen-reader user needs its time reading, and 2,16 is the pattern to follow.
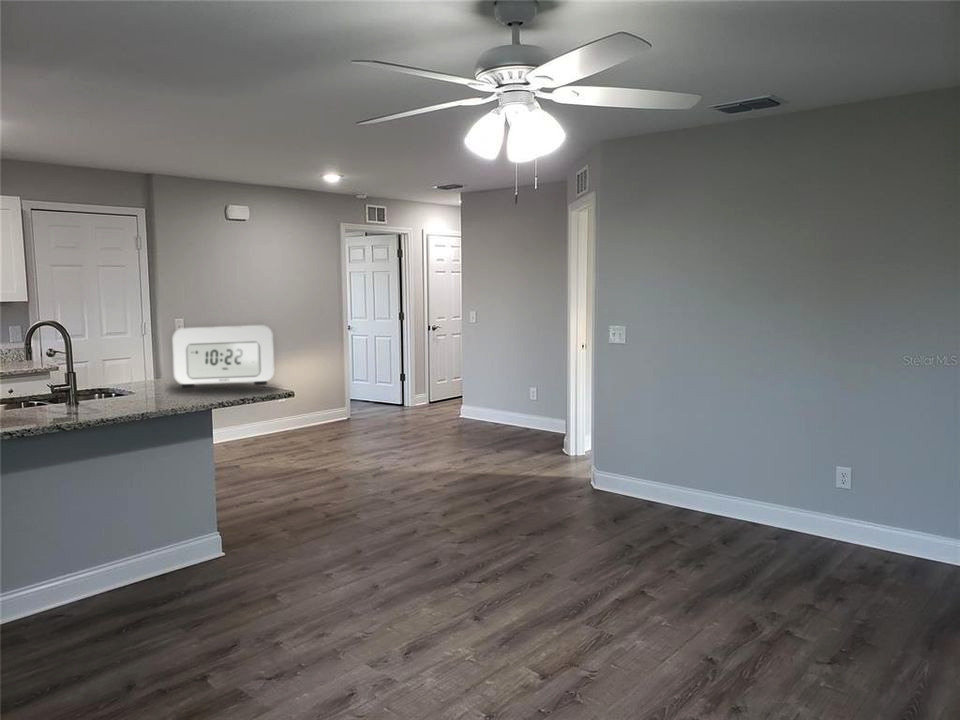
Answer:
10,22
